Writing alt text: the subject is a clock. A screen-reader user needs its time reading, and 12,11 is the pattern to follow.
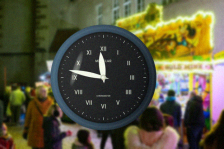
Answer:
11,47
